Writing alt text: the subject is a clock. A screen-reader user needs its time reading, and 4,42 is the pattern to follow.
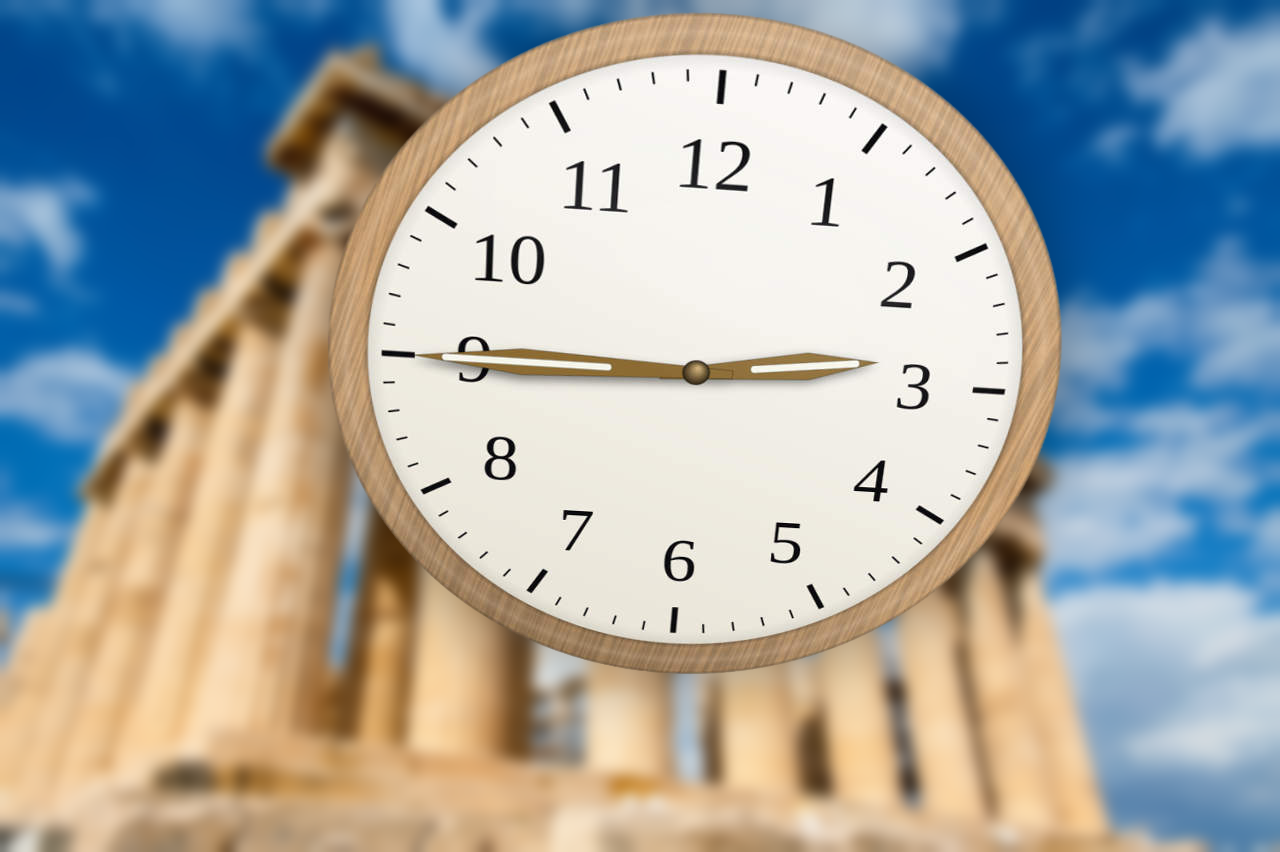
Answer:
2,45
